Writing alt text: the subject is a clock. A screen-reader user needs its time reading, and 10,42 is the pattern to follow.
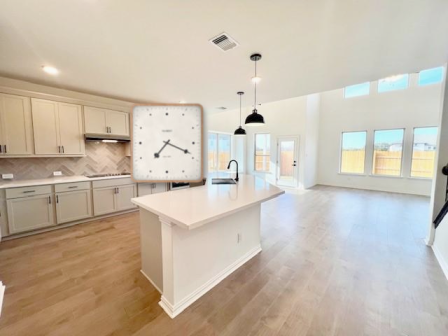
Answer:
7,19
